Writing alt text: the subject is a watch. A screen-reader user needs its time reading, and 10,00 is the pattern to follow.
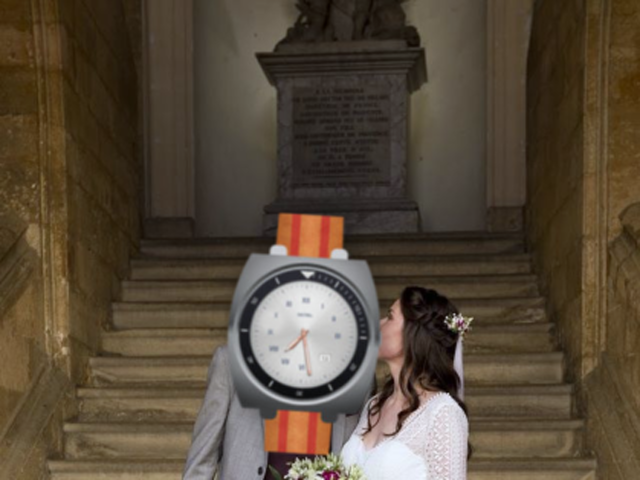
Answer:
7,28
